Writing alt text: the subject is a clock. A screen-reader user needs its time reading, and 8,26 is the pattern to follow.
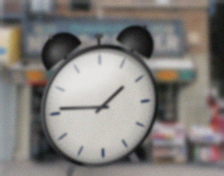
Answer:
1,46
